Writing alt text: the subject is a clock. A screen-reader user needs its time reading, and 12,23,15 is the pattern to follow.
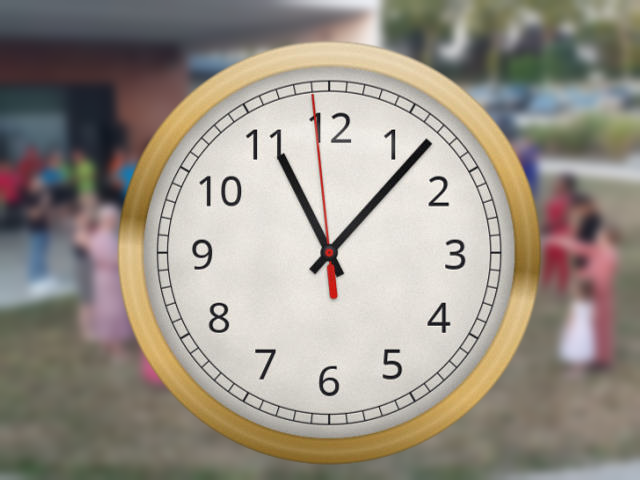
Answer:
11,06,59
